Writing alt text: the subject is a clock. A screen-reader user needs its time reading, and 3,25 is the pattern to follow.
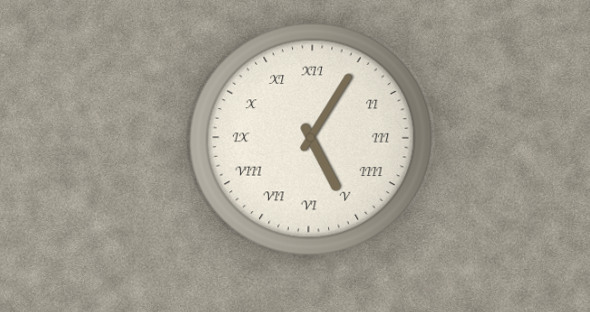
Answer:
5,05
